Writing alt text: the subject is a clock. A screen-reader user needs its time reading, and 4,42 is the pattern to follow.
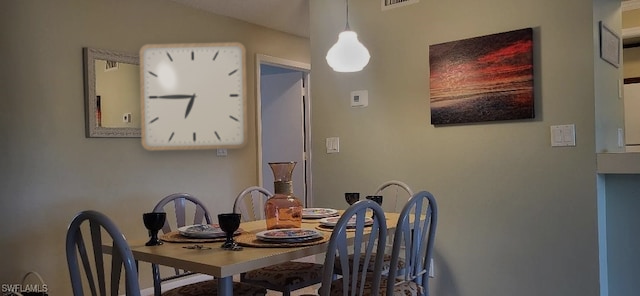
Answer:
6,45
